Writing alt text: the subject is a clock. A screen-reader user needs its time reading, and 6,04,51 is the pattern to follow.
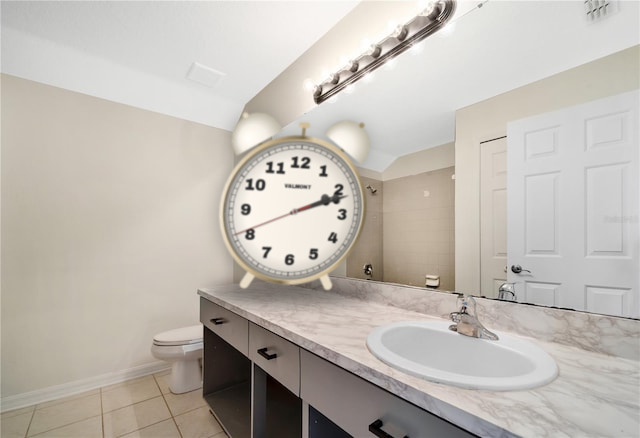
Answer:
2,11,41
